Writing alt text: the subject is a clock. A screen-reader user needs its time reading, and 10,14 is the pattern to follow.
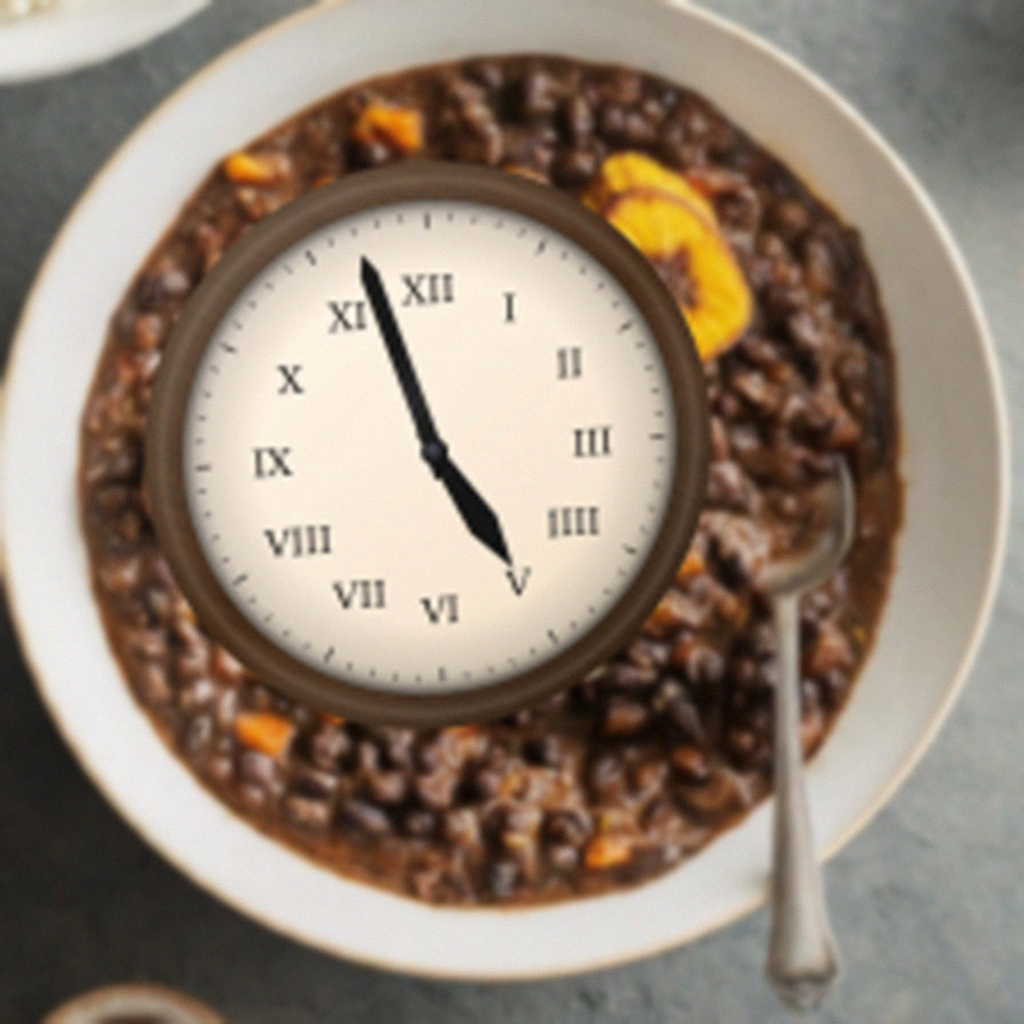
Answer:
4,57
